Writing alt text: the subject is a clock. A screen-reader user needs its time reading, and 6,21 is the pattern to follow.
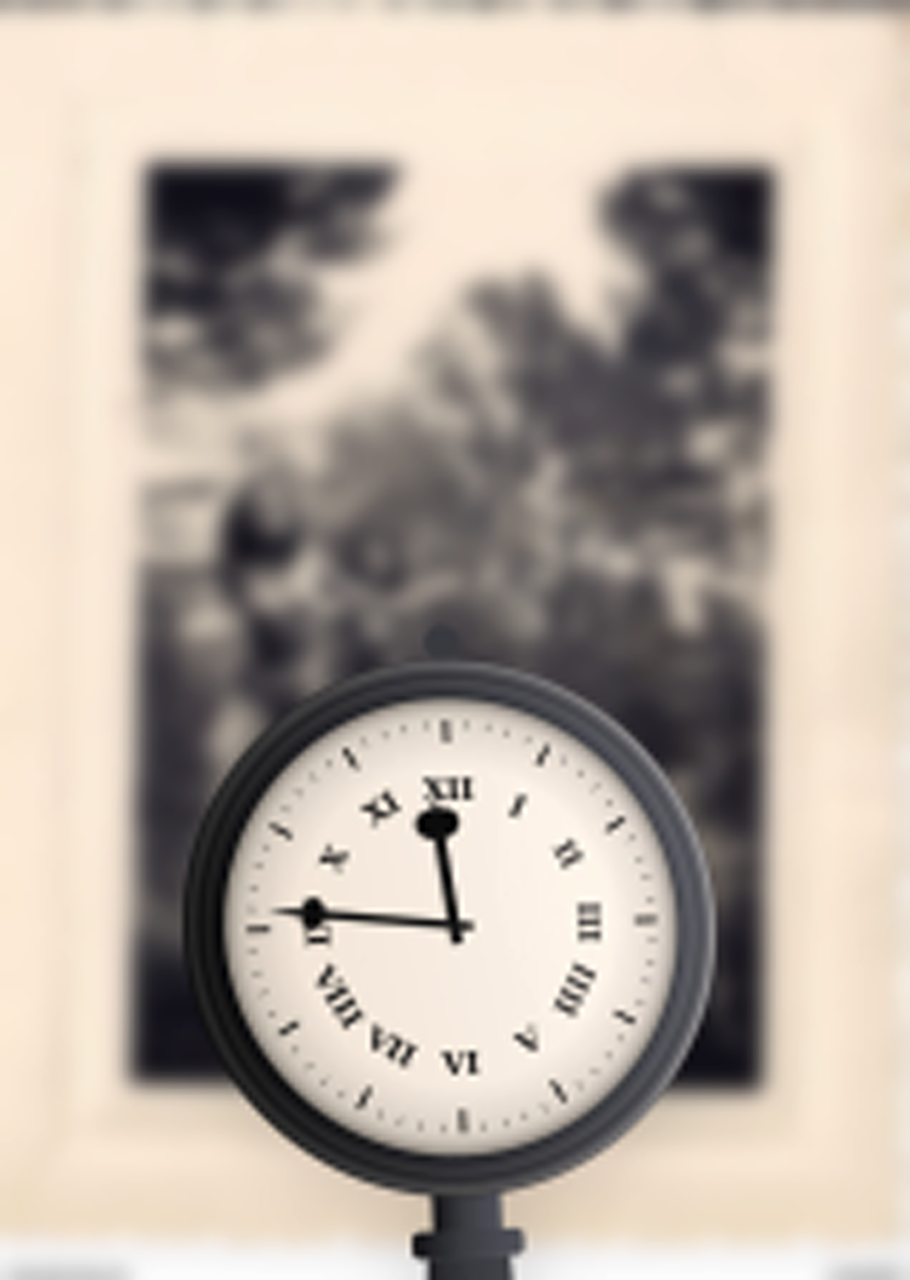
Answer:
11,46
